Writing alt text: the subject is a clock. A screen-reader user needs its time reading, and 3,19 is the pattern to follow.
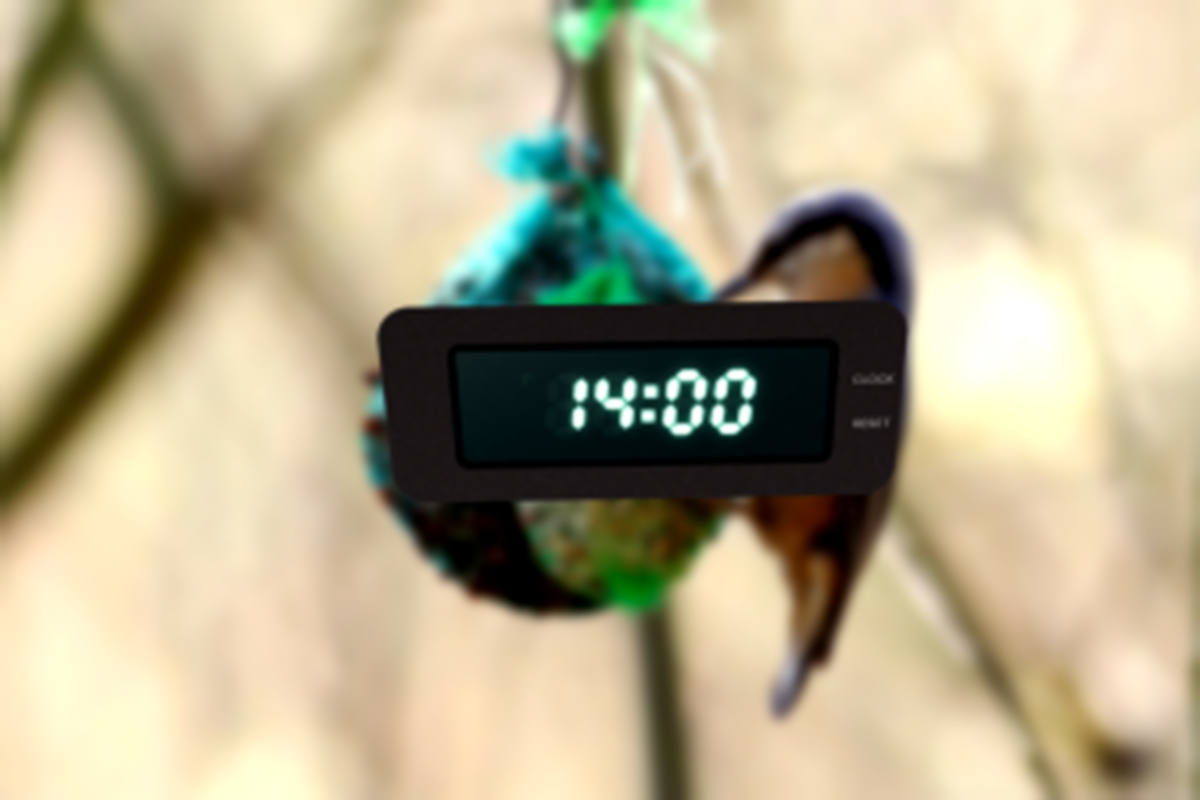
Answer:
14,00
